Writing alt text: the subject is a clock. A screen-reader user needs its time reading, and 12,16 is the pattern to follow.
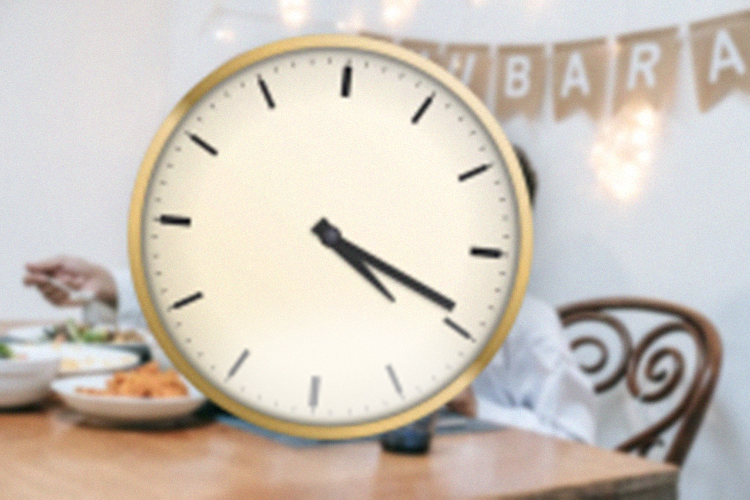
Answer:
4,19
